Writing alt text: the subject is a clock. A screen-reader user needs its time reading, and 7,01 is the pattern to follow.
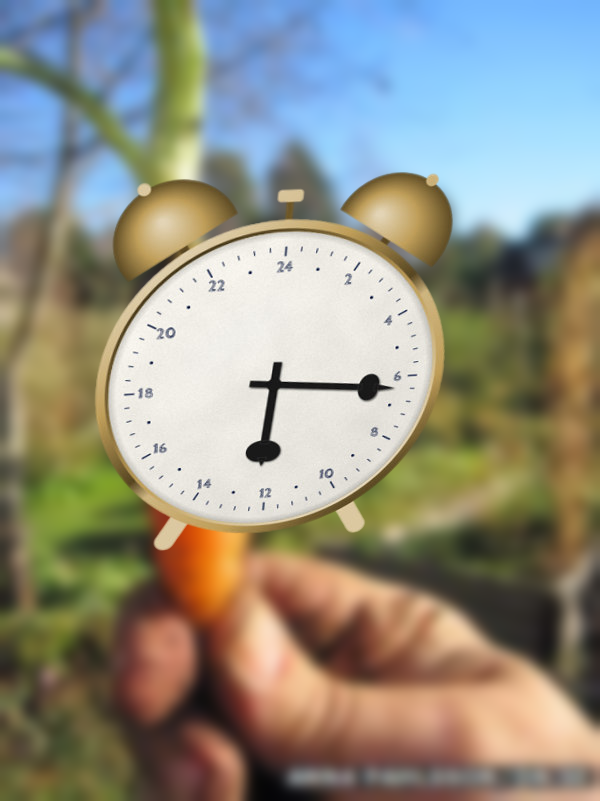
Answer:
12,16
